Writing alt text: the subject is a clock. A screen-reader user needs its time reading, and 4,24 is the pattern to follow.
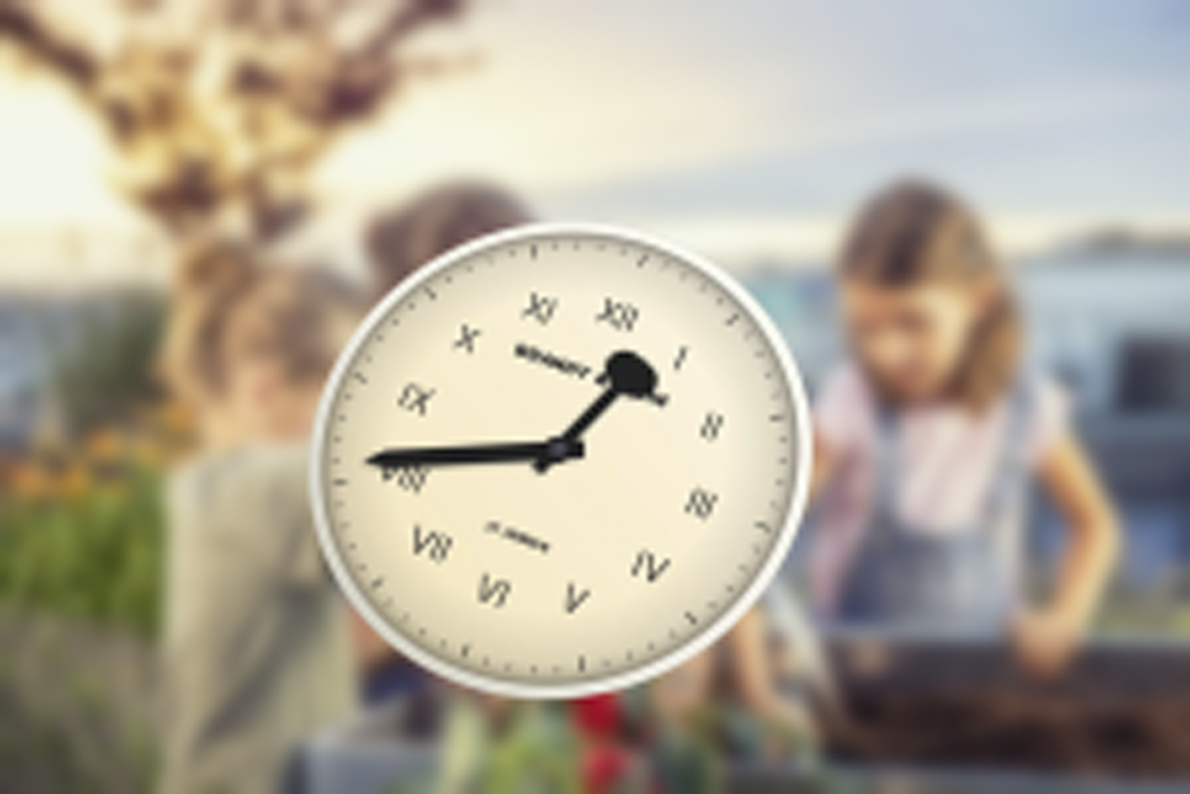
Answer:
12,41
